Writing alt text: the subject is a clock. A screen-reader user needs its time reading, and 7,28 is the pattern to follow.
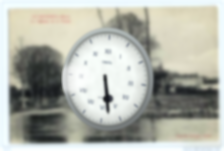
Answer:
5,28
